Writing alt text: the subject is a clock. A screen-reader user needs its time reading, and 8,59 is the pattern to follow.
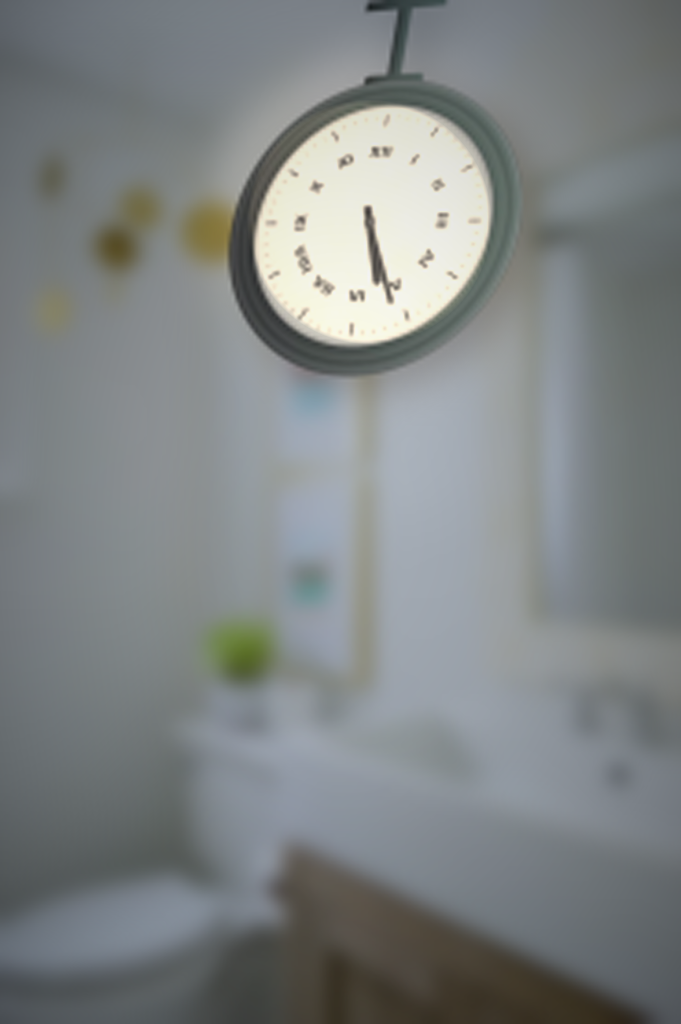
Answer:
5,26
